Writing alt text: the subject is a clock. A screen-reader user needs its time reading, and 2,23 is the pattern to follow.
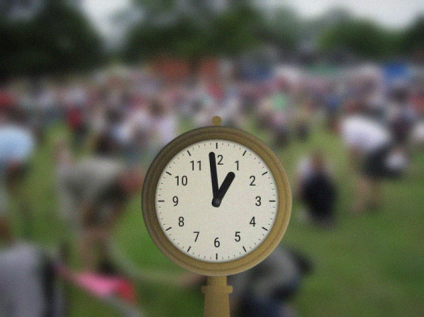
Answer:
12,59
